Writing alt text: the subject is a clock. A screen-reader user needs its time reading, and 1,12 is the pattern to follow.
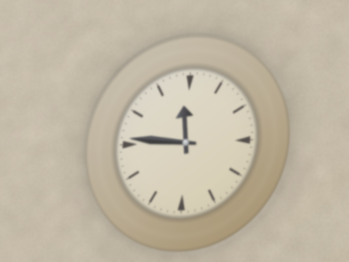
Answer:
11,46
